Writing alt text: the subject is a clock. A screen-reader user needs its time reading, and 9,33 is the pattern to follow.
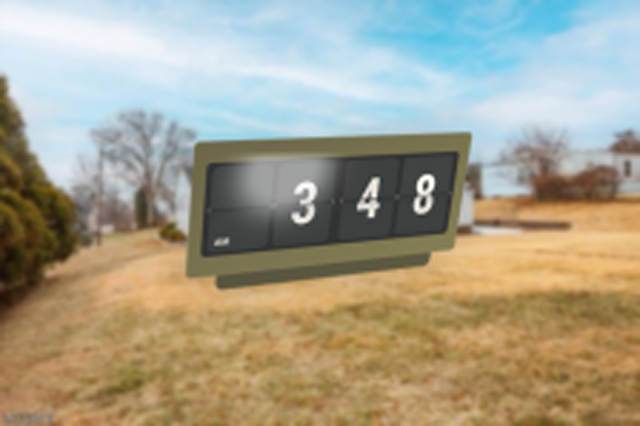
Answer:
3,48
